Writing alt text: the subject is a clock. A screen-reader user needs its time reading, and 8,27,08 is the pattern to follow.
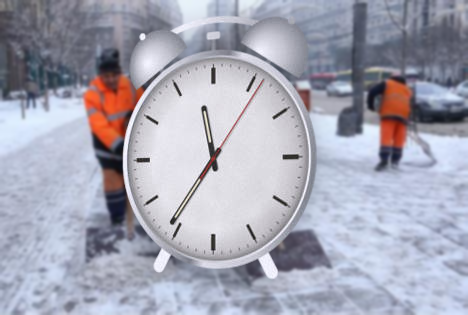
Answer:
11,36,06
